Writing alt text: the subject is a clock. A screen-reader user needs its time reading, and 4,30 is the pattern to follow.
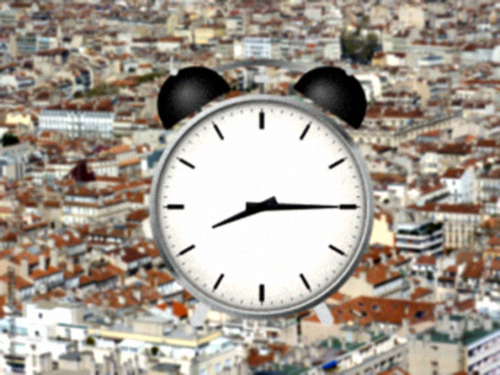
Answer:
8,15
